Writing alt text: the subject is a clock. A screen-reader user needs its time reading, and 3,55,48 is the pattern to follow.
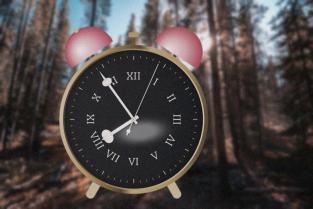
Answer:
7,54,04
